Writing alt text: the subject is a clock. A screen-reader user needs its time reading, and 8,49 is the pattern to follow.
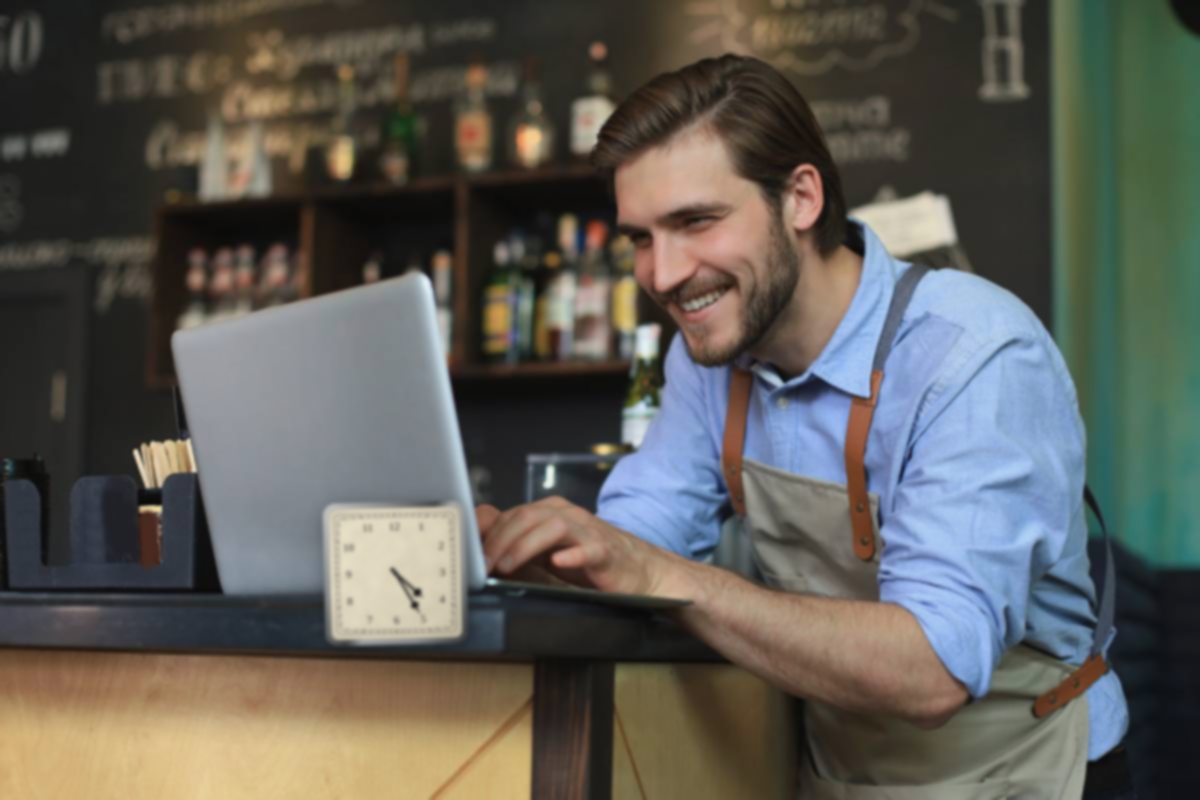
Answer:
4,25
